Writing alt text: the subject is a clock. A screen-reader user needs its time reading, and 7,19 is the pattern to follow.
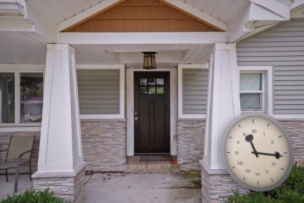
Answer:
11,16
